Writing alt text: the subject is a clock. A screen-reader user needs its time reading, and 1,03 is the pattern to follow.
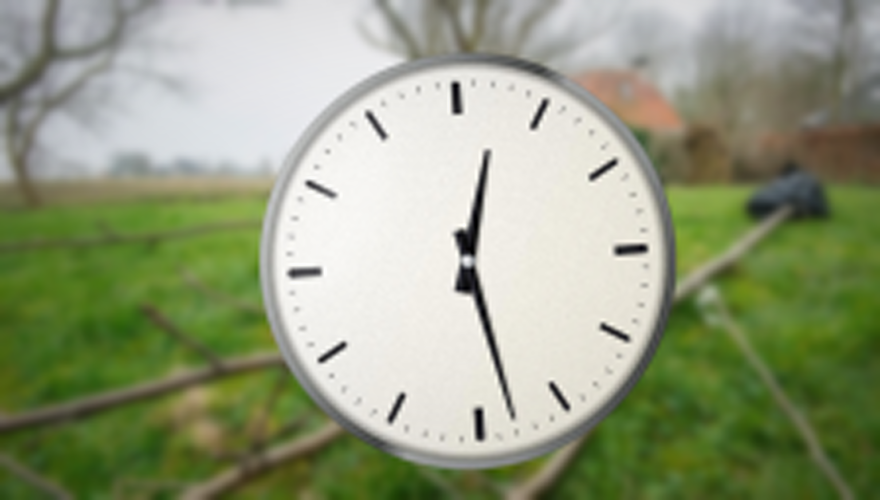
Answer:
12,28
